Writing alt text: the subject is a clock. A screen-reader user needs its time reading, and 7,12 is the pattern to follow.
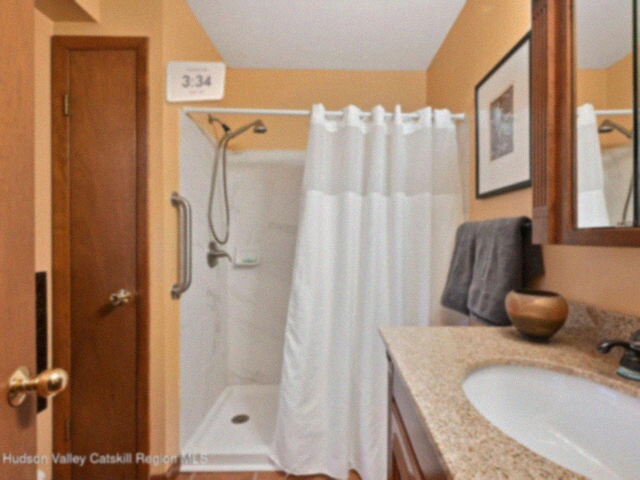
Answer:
3,34
